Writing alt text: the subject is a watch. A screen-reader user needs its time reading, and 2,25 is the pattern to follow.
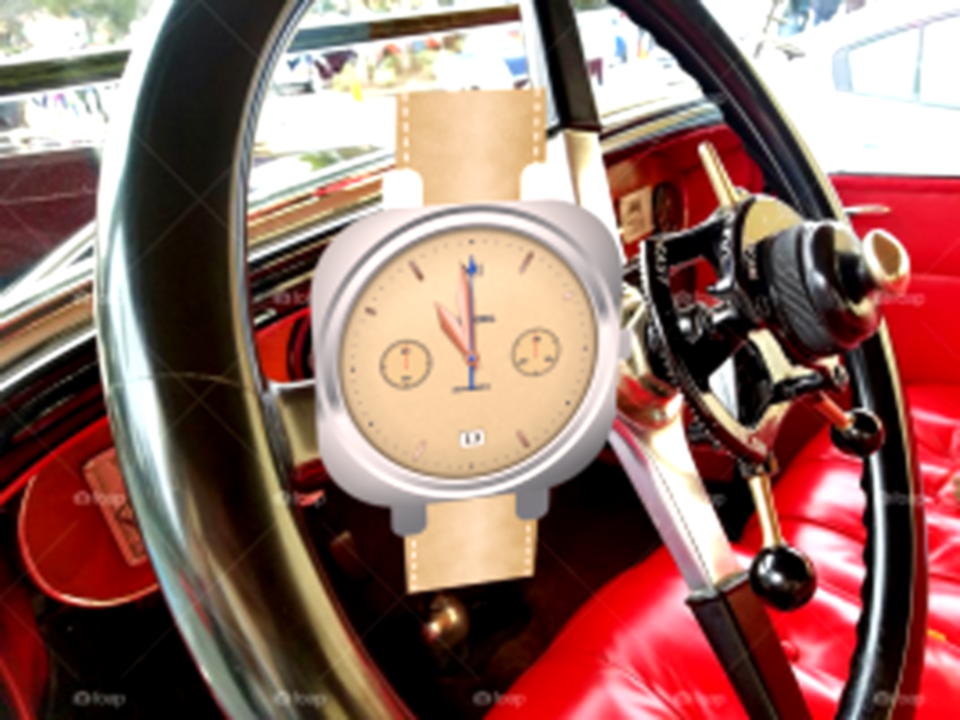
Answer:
10,59
